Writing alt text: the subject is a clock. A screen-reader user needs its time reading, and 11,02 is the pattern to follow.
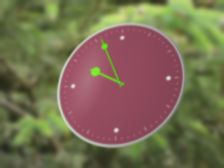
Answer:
9,56
